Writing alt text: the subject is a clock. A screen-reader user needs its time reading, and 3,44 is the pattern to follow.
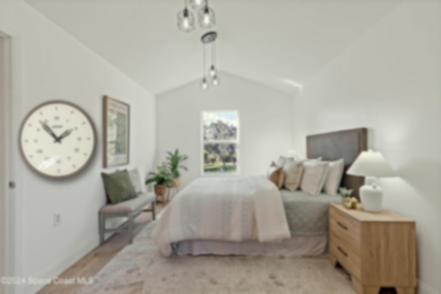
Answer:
1,53
